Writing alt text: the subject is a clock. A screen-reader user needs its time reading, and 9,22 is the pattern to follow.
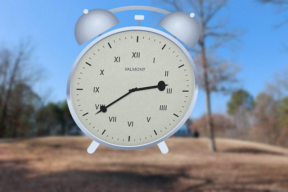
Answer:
2,39
